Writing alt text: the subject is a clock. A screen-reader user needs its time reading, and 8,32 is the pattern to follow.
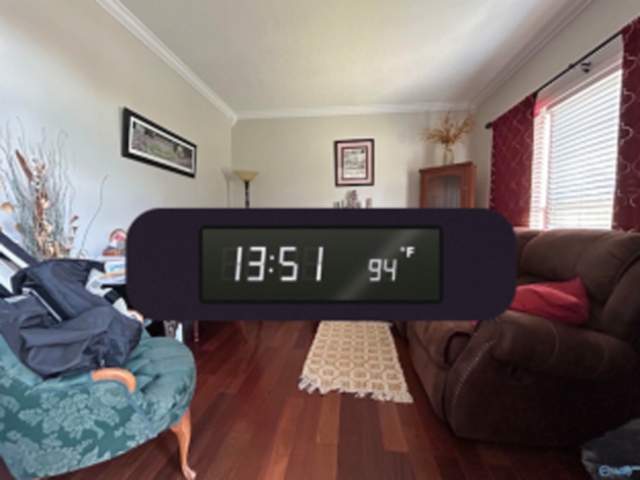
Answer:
13,51
